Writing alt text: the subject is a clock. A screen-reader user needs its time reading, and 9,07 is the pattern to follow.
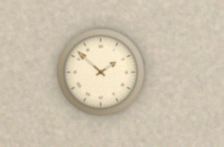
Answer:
1,52
